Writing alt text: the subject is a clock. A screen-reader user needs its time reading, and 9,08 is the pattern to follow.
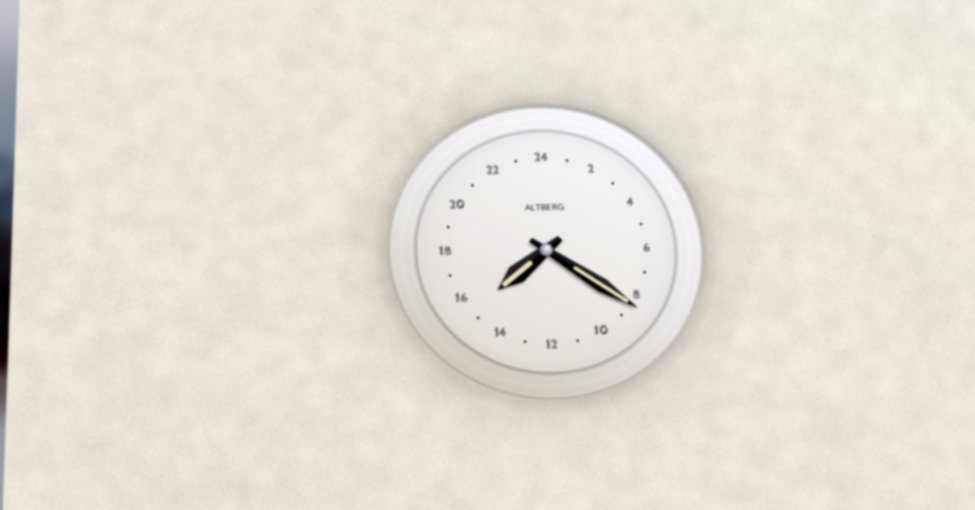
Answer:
15,21
